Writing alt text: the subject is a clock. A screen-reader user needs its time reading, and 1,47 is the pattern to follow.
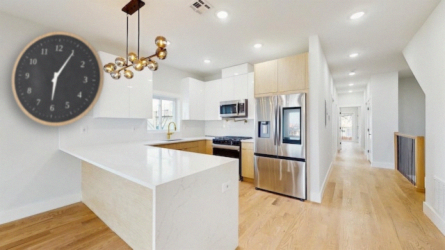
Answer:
6,05
